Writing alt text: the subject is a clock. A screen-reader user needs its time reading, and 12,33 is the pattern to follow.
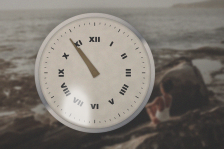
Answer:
10,54
